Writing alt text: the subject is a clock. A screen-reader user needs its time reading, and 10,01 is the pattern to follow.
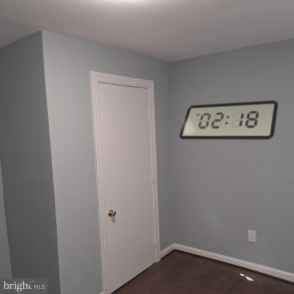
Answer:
2,18
